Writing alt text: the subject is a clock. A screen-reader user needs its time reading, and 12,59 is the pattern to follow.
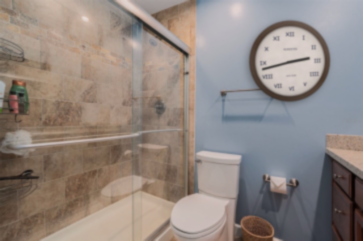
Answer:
2,43
